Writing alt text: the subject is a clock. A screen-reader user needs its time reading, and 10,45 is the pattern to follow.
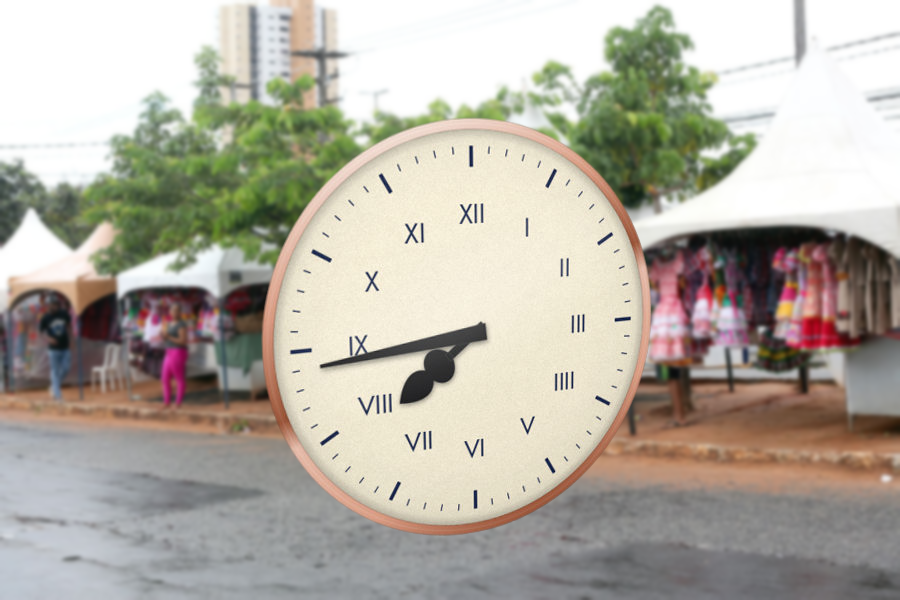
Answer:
7,44
